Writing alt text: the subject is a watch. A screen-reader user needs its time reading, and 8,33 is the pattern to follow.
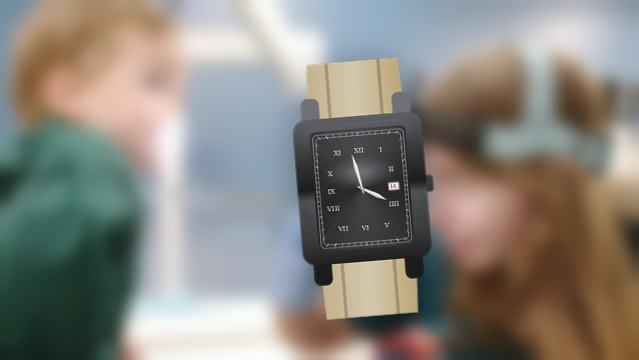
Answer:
3,58
